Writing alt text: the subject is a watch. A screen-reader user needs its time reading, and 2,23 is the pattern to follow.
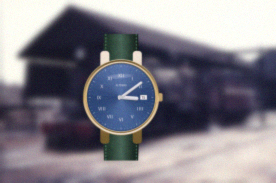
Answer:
3,09
